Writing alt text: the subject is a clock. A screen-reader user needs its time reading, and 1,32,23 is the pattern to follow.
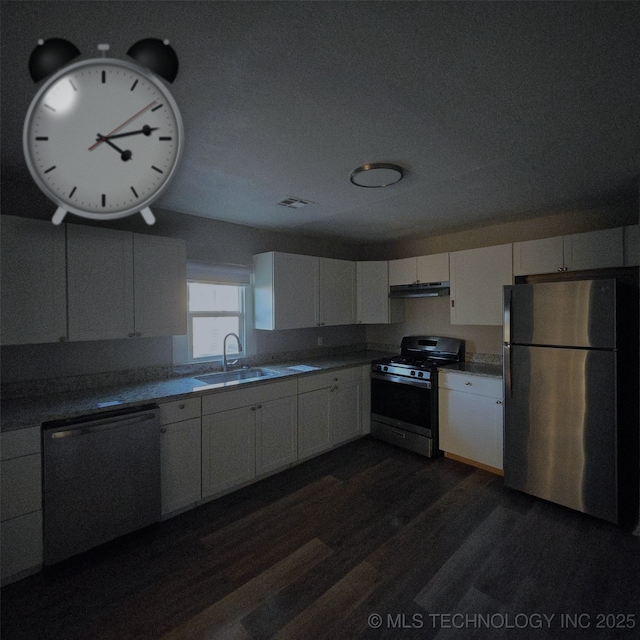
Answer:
4,13,09
